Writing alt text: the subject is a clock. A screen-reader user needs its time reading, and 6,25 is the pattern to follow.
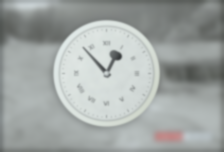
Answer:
12,53
